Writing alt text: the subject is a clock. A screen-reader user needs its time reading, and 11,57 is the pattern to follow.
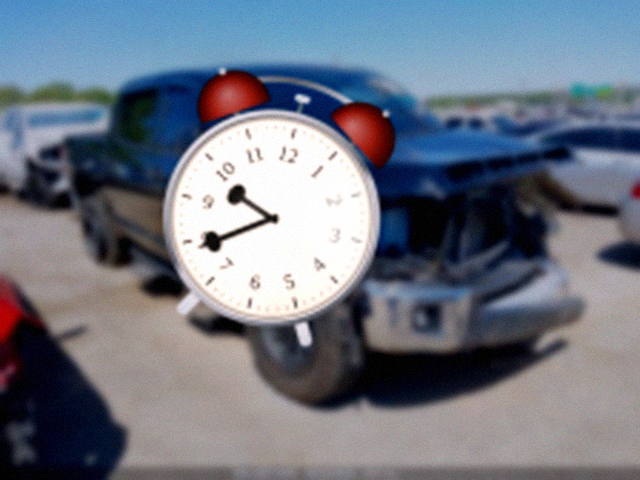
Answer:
9,39
